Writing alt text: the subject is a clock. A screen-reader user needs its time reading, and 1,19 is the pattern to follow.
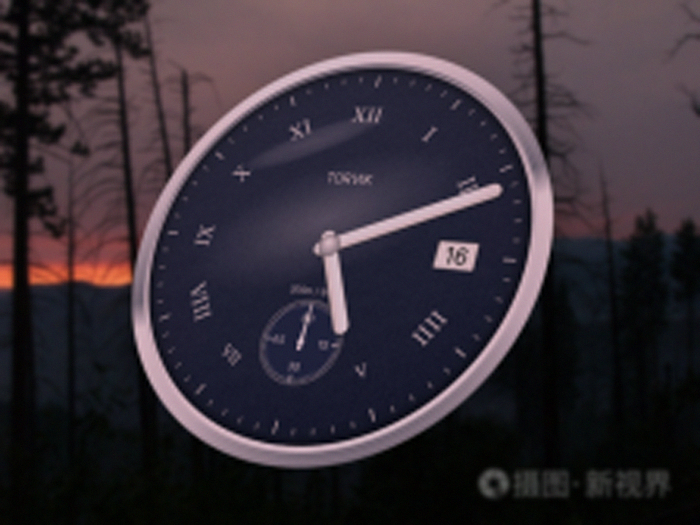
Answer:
5,11
